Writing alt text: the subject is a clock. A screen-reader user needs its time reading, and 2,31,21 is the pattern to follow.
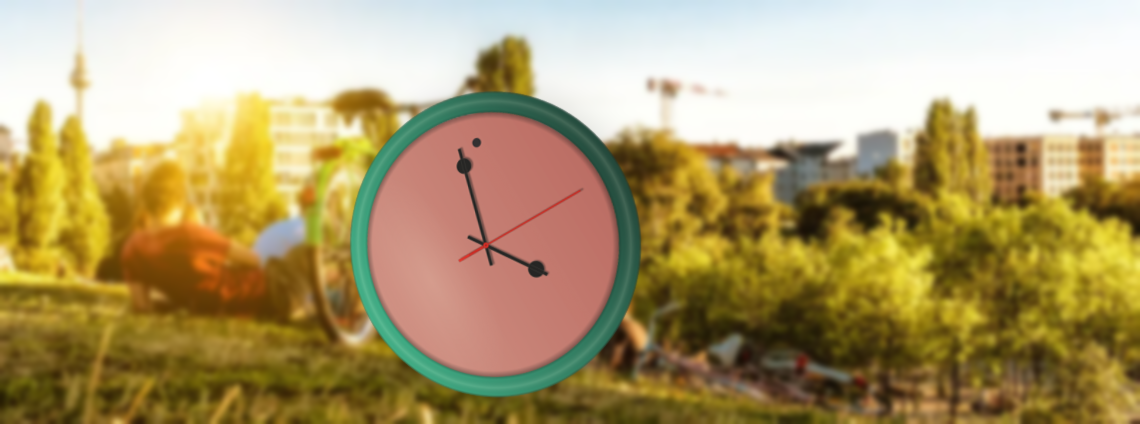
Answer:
3,58,11
